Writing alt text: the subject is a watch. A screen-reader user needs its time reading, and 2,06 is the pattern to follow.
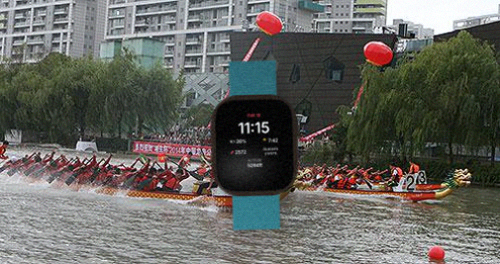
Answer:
11,15
